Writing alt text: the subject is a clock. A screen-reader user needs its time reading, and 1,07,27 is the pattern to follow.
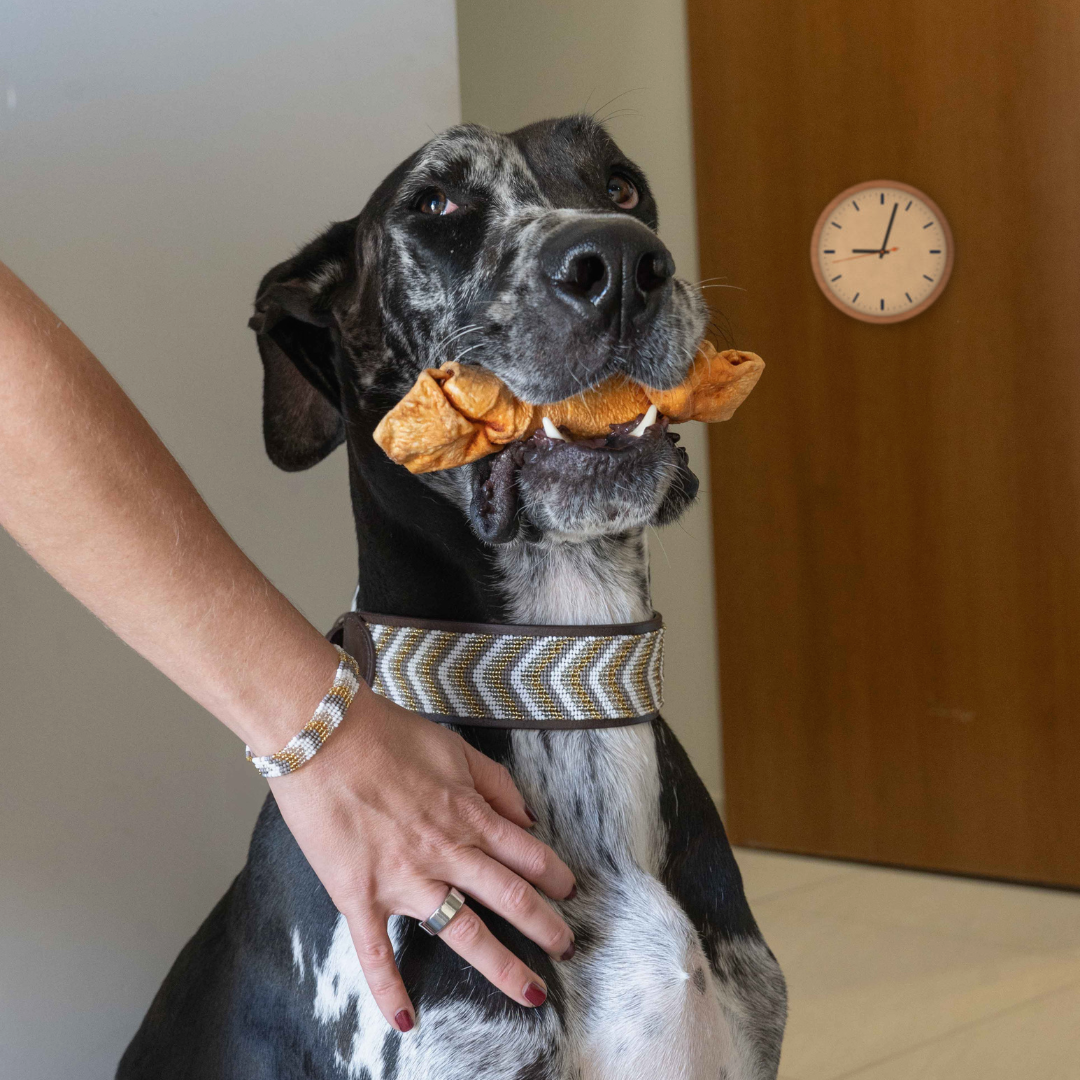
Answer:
9,02,43
